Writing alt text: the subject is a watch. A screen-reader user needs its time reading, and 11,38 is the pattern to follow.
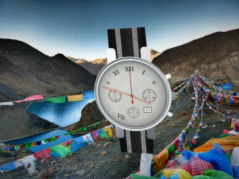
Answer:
3,48
